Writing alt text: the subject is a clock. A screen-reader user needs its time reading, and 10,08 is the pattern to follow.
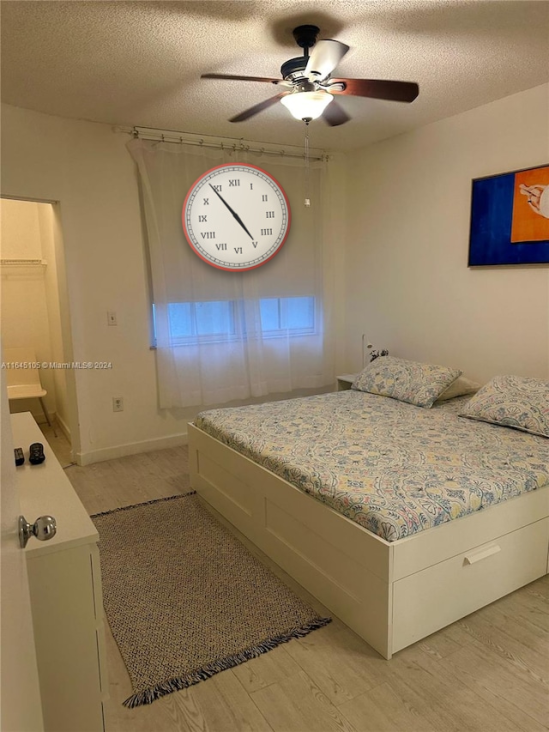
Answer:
4,54
